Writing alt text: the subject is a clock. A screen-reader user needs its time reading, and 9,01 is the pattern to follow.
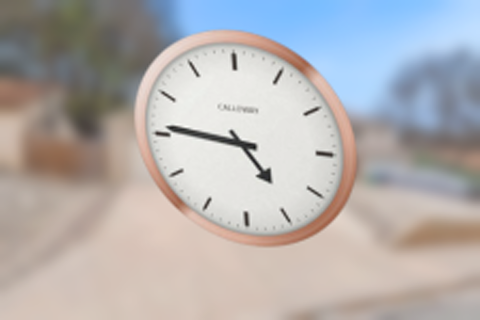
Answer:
4,46
